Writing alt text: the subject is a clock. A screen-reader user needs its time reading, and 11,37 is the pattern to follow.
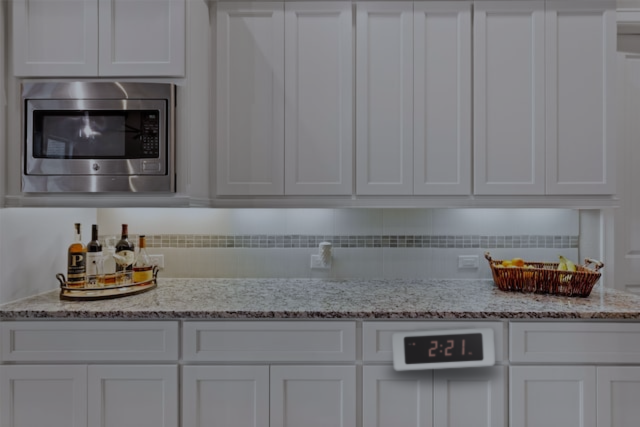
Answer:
2,21
